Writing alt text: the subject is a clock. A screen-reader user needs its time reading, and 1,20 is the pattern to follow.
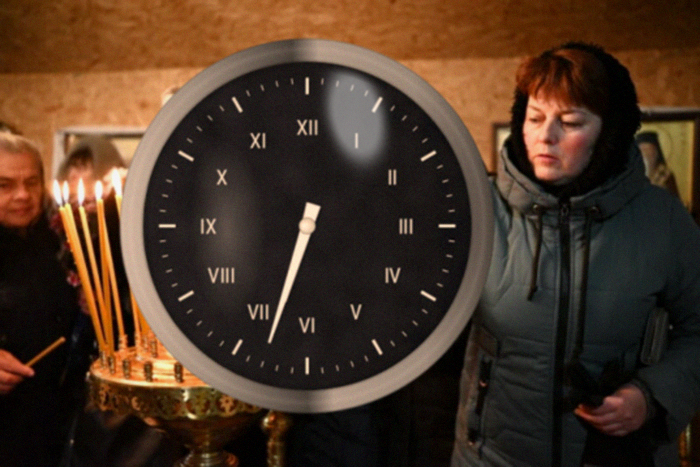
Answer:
6,33
